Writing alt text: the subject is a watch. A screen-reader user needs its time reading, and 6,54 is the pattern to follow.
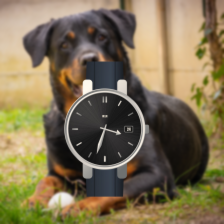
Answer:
3,33
